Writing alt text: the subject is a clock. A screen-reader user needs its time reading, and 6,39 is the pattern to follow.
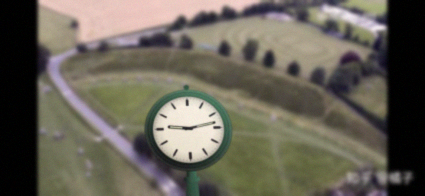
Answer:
9,13
